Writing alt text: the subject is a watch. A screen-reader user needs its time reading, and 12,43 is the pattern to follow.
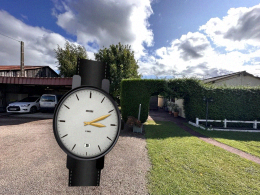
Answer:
3,11
